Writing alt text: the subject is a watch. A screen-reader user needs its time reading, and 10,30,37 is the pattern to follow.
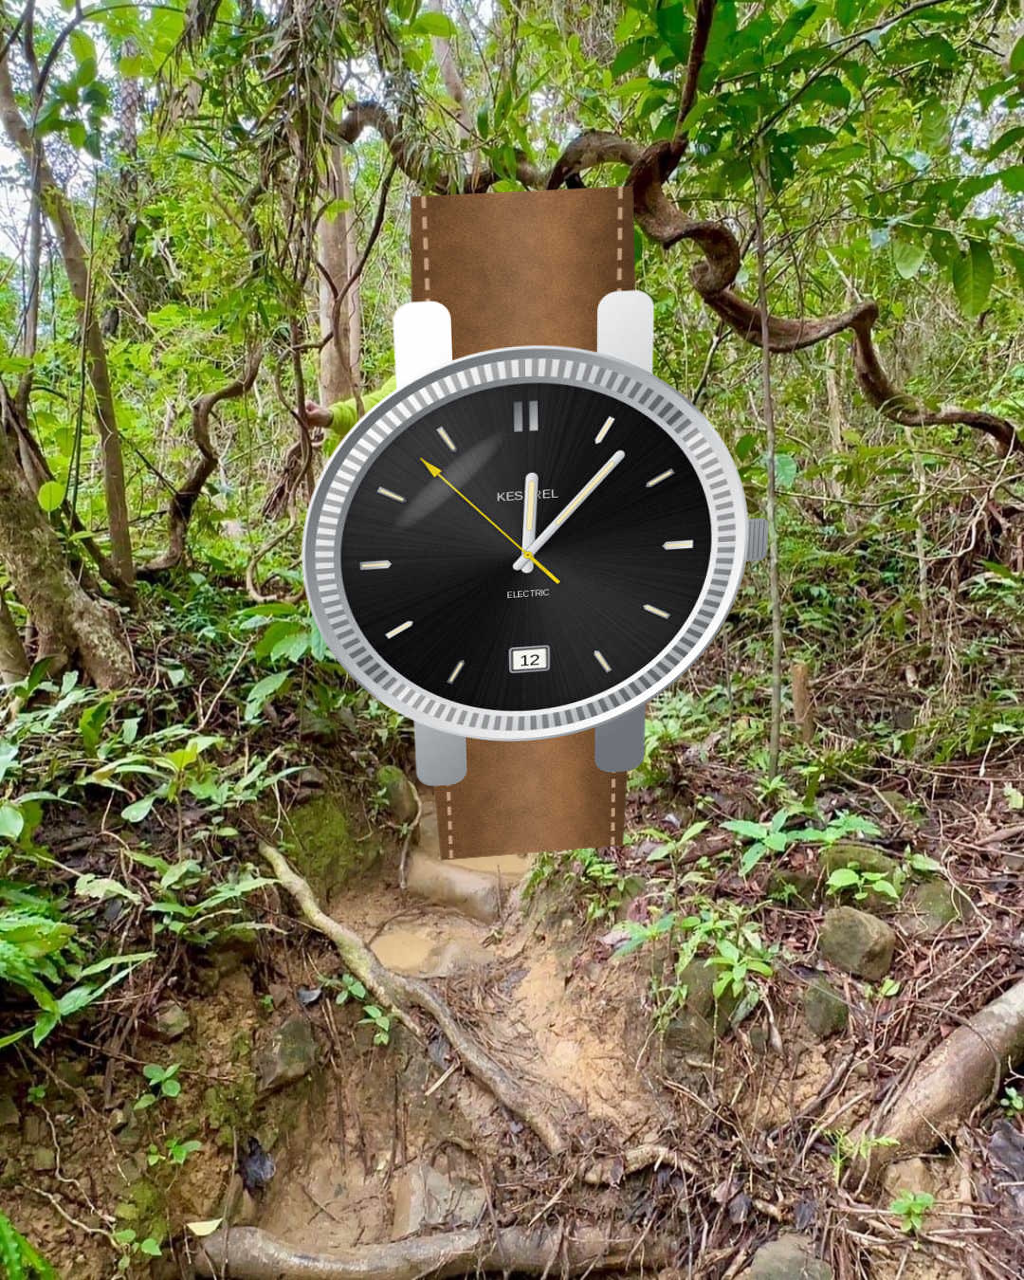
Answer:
12,06,53
